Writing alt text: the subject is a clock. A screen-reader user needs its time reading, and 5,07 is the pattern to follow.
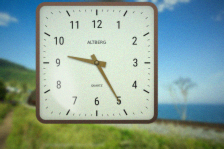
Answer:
9,25
